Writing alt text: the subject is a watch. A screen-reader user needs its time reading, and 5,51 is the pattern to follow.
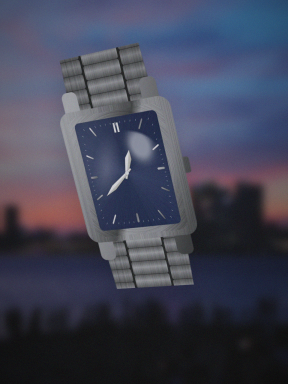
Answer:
12,39
